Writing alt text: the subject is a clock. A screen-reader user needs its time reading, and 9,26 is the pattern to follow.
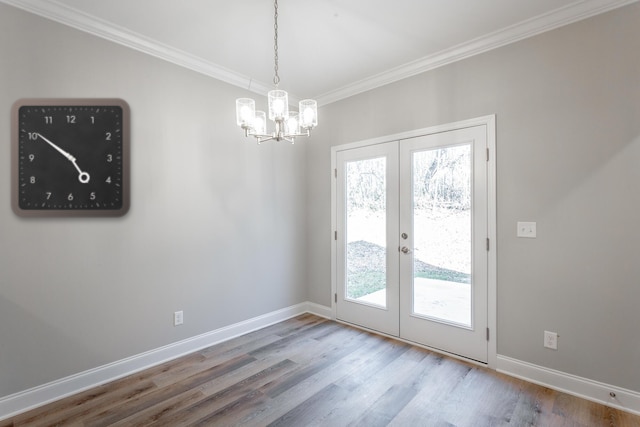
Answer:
4,51
